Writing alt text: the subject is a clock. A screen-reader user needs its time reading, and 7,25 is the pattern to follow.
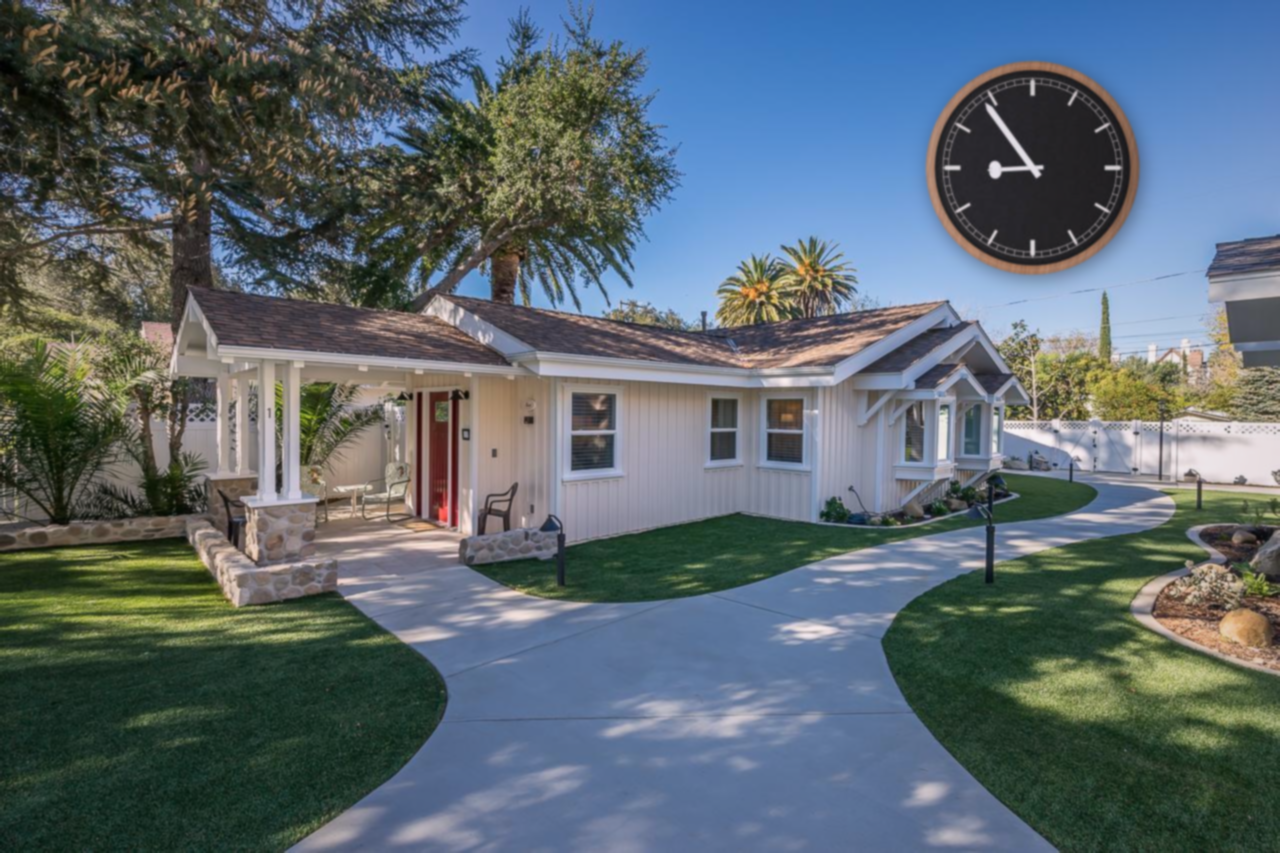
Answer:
8,54
